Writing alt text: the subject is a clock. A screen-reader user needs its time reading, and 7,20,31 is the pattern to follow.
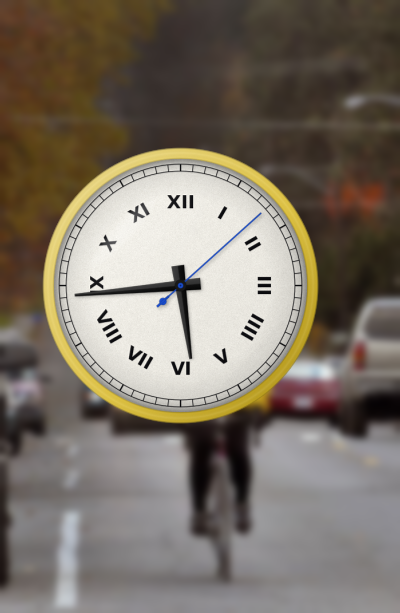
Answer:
5,44,08
